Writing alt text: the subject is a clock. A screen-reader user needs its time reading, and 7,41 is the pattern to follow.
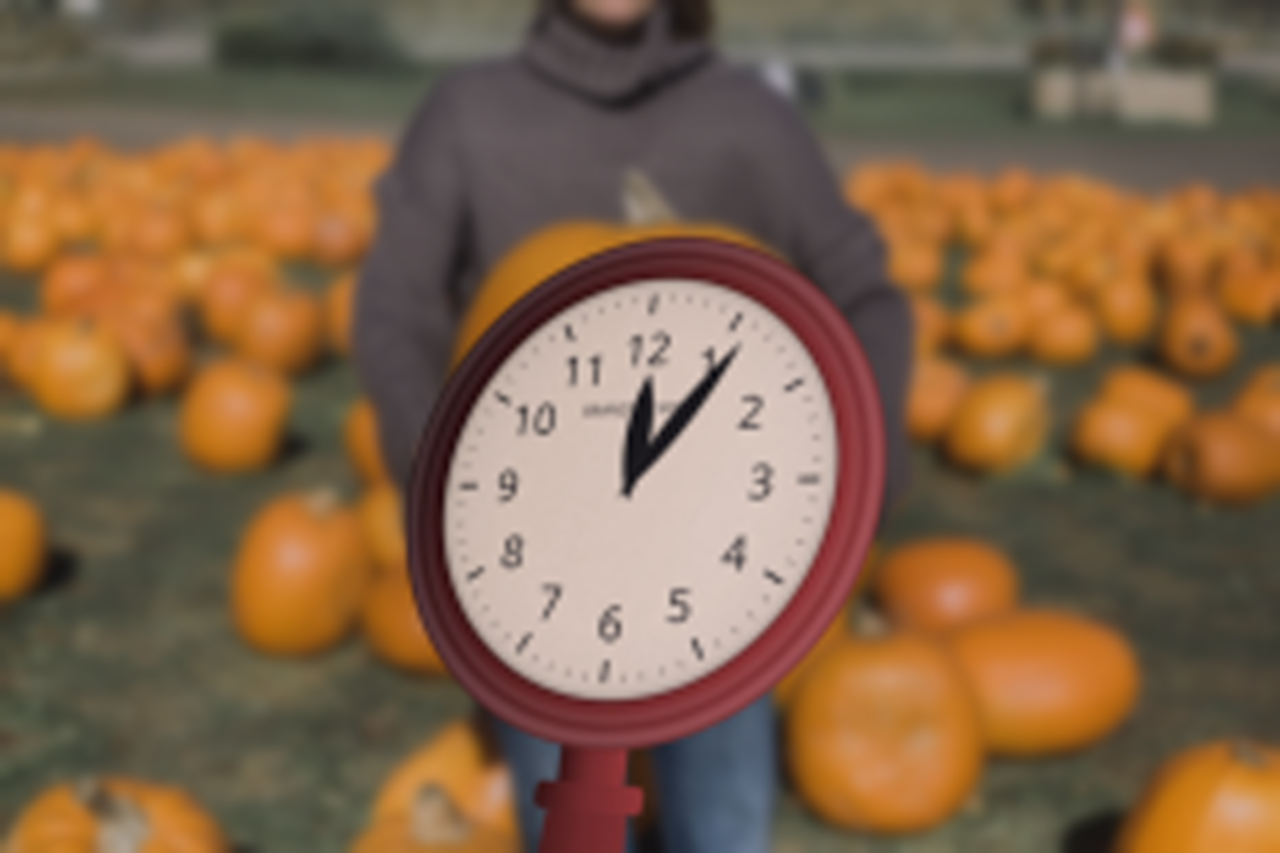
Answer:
12,06
